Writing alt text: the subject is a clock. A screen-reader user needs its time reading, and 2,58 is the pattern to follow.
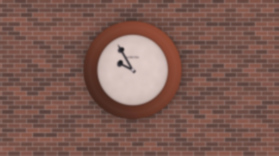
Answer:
9,55
